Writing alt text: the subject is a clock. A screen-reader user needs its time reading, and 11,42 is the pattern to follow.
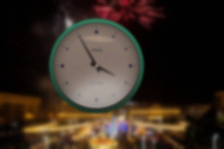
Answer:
3,55
